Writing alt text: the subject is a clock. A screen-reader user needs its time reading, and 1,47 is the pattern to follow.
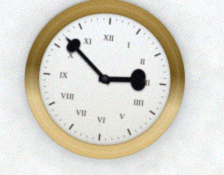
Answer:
2,52
